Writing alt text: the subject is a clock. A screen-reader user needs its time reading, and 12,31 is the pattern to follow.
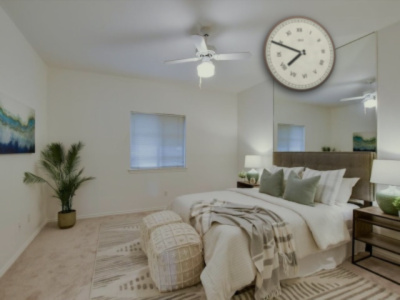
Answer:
7,49
